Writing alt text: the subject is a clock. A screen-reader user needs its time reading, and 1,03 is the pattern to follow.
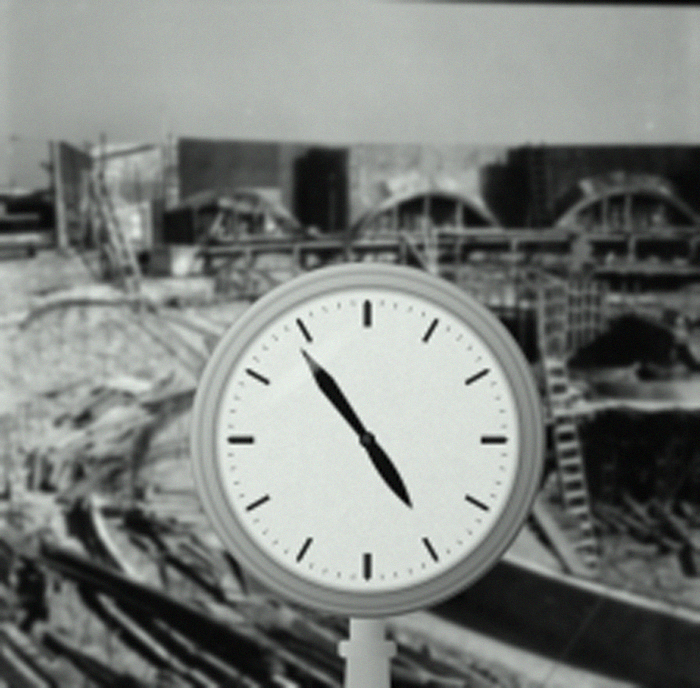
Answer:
4,54
